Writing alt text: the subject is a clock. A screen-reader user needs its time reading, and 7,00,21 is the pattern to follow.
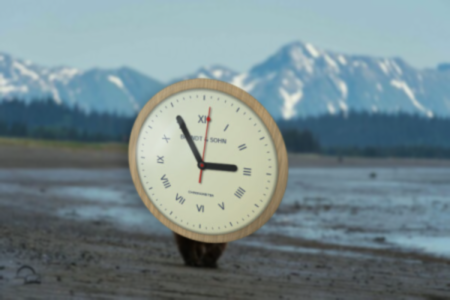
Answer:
2,55,01
